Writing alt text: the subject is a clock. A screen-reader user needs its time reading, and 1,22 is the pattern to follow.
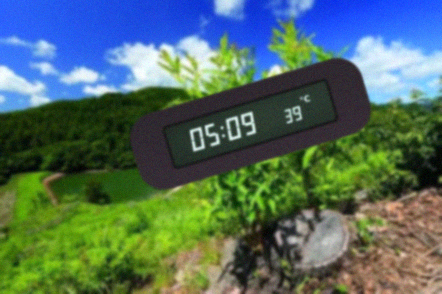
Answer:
5,09
